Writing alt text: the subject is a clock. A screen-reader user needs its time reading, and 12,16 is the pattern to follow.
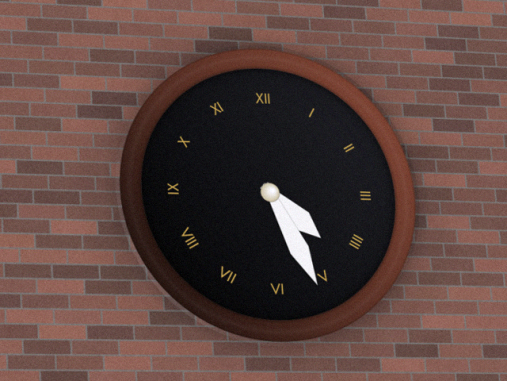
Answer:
4,26
